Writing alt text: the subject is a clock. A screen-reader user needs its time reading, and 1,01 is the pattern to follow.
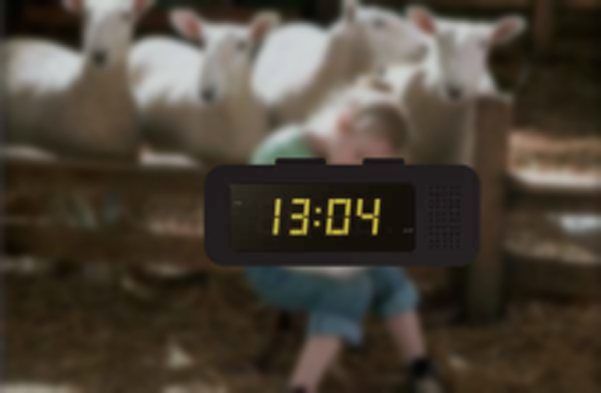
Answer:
13,04
